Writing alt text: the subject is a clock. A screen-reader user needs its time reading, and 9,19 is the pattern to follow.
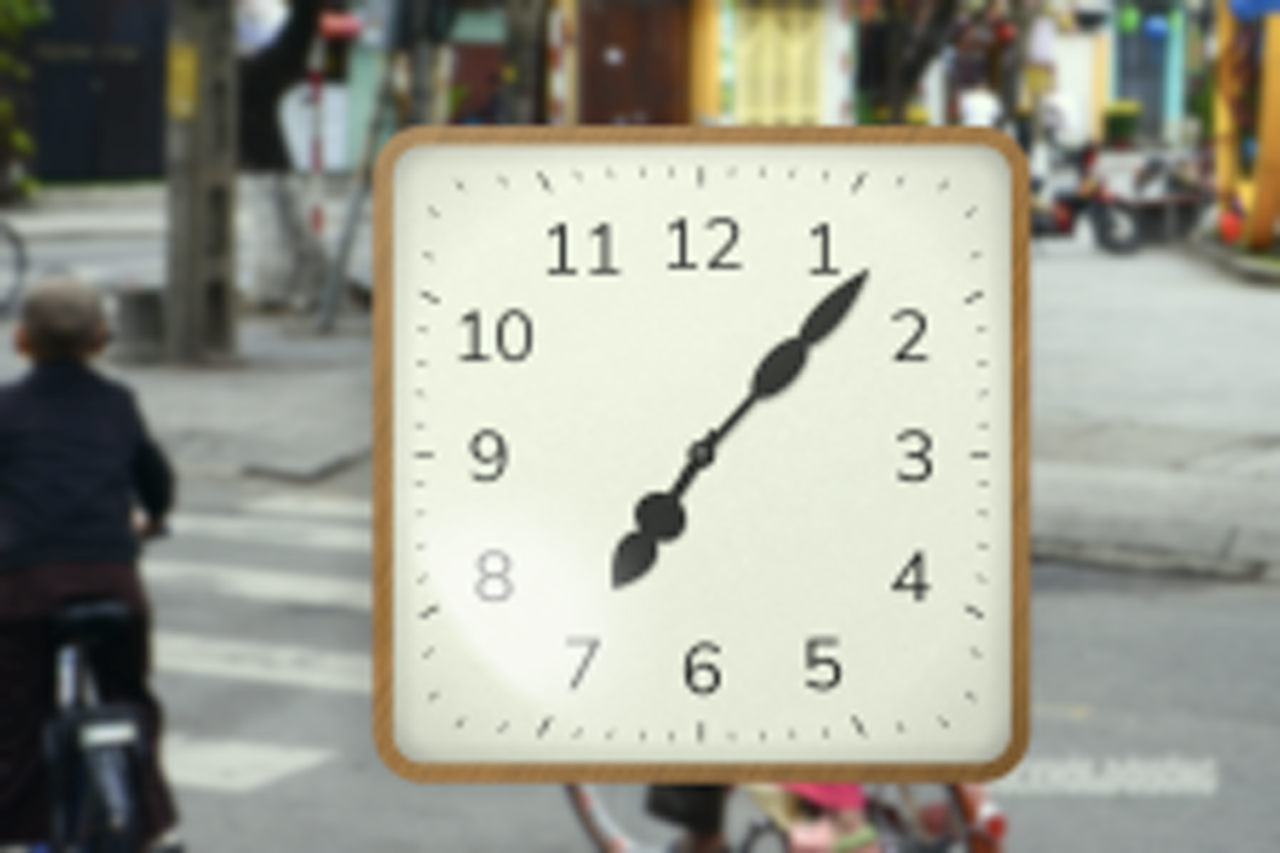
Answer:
7,07
